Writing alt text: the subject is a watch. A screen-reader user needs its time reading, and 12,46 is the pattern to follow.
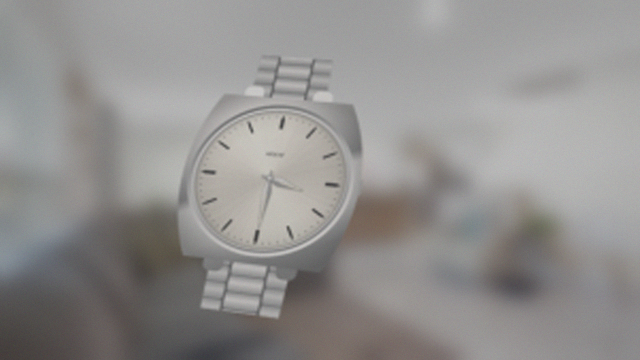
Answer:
3,30
